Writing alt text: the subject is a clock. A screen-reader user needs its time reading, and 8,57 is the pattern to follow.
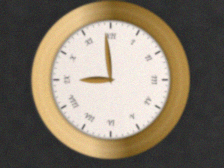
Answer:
8,59
